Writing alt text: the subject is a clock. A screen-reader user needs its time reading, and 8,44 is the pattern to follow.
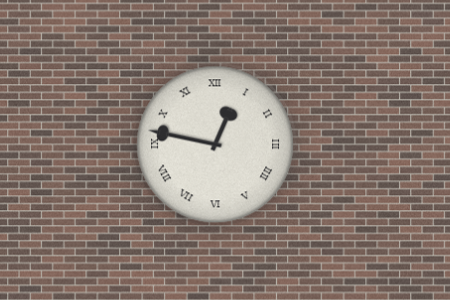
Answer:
12,47
